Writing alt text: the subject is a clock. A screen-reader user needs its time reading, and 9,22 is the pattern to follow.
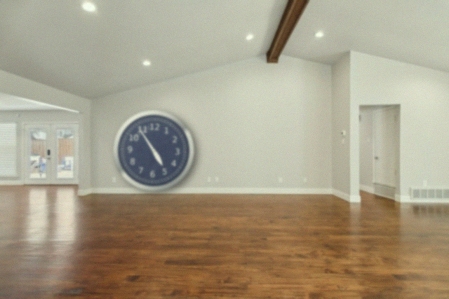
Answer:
4,54
